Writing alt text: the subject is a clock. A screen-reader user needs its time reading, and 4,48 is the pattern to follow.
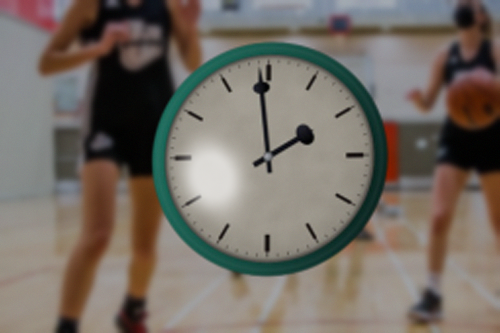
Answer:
1,59
